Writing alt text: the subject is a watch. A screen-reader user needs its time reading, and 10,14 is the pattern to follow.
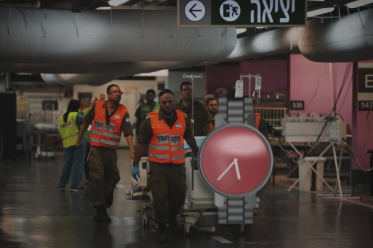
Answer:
5,37
